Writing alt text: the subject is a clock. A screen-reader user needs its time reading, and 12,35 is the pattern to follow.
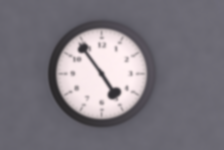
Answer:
4,54
